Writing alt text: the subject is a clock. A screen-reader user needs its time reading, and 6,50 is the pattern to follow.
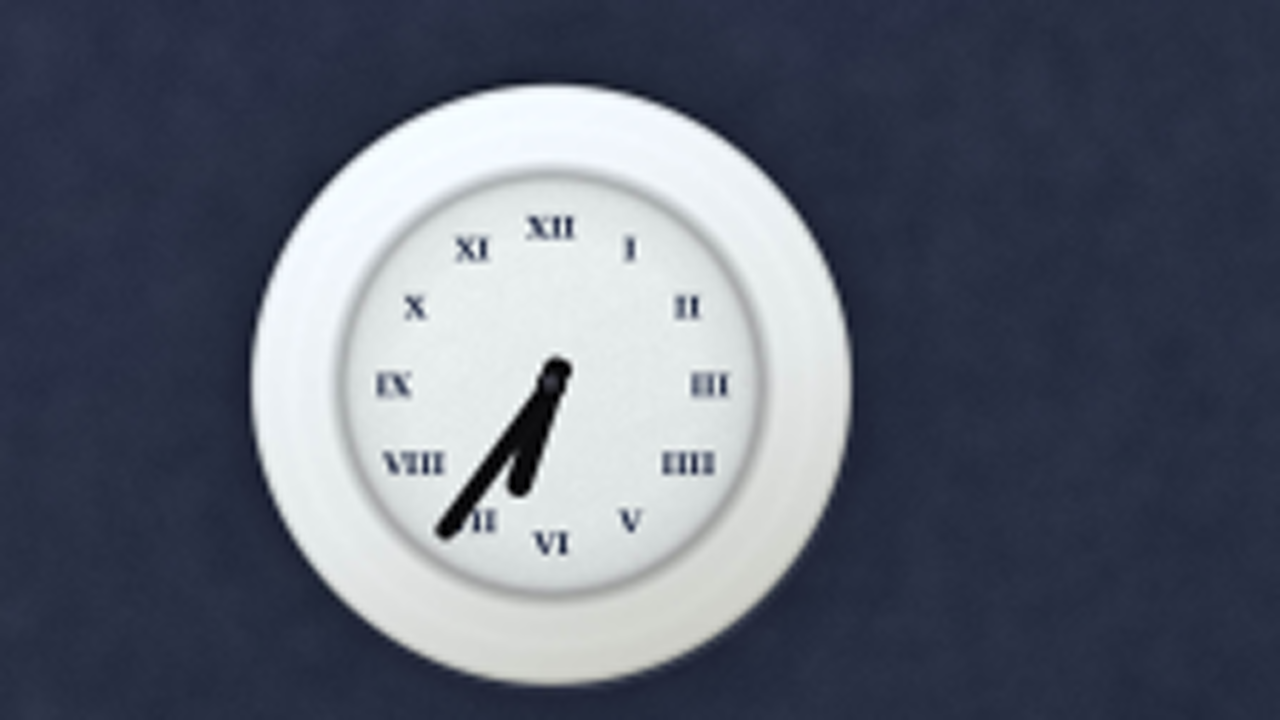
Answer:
6,36
